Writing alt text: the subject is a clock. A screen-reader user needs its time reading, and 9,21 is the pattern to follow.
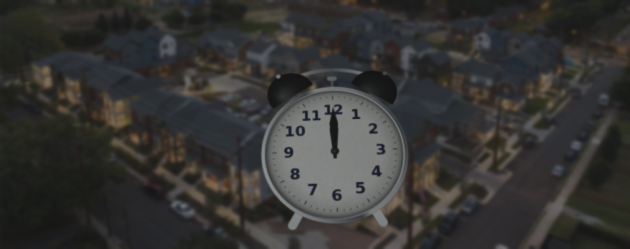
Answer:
12,00
